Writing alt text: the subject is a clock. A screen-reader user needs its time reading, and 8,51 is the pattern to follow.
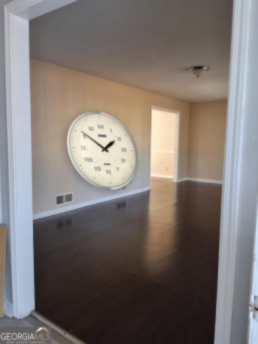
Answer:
1,51
